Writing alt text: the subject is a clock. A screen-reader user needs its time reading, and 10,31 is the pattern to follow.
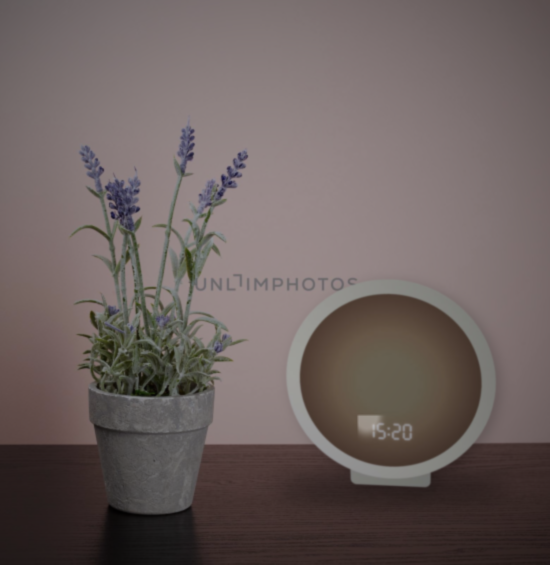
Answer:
15,20
